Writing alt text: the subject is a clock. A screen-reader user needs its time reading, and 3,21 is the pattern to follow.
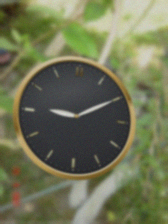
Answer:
9,10
